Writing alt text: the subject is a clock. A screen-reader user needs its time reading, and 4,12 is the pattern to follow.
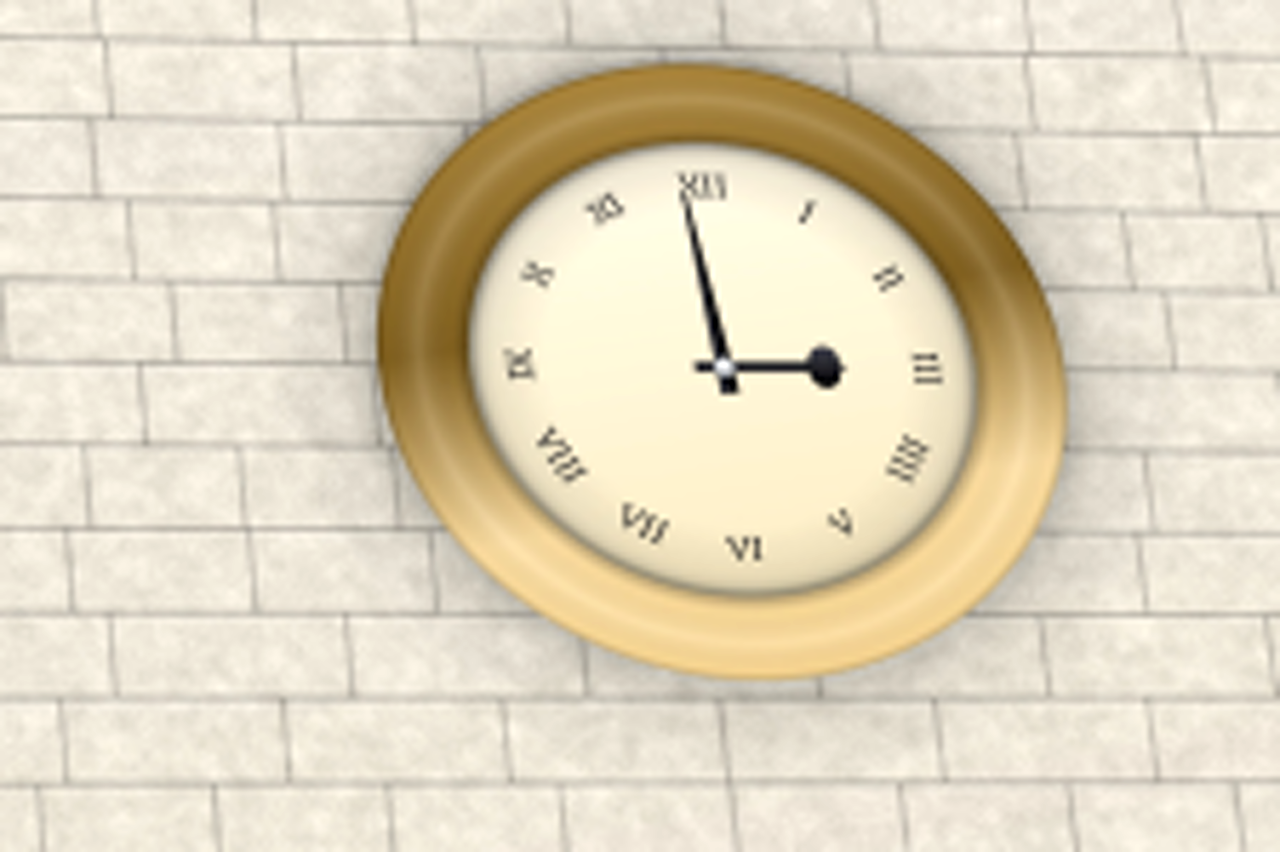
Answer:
2,59
